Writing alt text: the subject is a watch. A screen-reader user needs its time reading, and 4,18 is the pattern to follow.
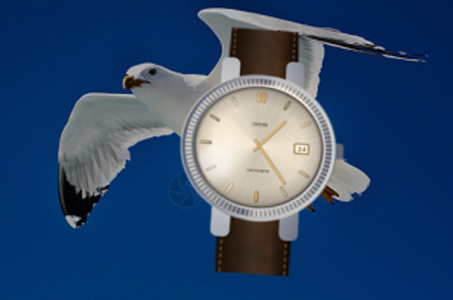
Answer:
1,24
